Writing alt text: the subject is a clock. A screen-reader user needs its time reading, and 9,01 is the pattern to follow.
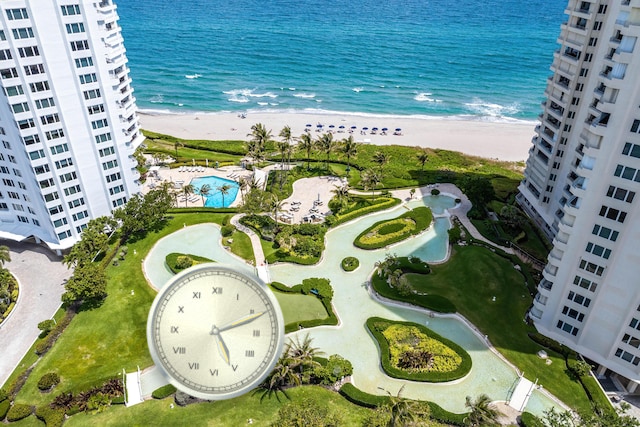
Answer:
5,11
